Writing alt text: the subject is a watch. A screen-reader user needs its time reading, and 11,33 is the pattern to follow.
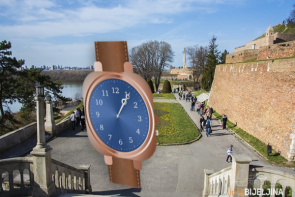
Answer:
1,06
